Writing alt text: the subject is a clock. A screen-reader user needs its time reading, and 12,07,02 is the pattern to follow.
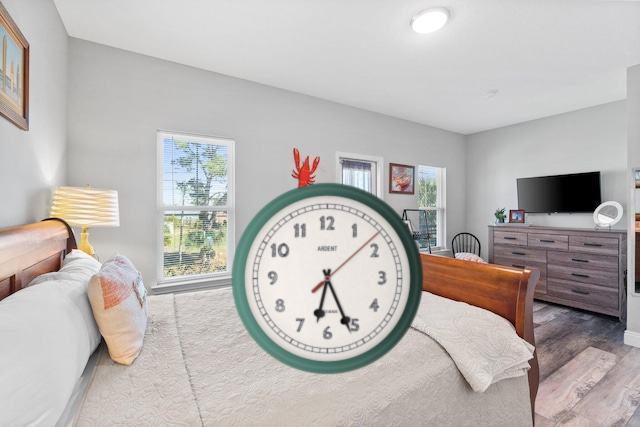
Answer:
6,26,08
